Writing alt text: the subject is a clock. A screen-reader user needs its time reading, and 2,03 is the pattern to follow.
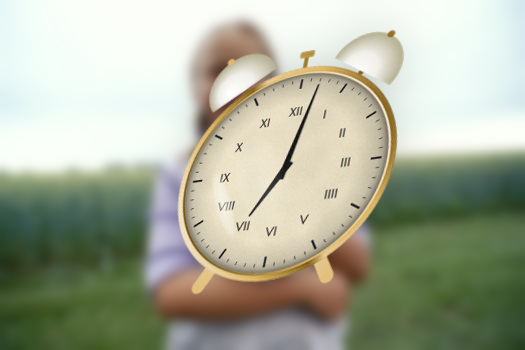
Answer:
7,02
